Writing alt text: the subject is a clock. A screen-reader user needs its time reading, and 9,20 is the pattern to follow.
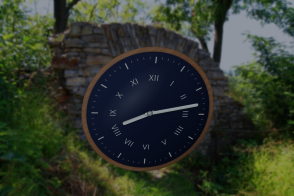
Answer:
8,13
